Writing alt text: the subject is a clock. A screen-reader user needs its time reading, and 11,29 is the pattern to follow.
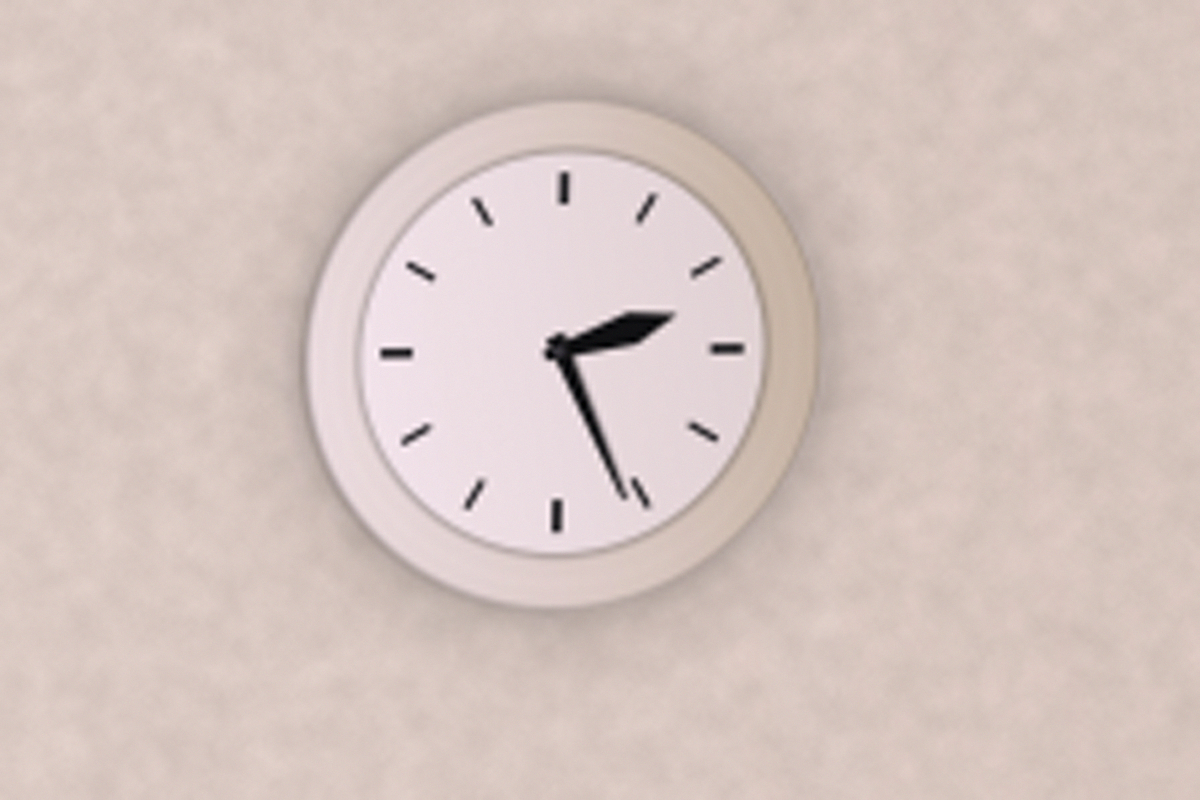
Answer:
2,26
